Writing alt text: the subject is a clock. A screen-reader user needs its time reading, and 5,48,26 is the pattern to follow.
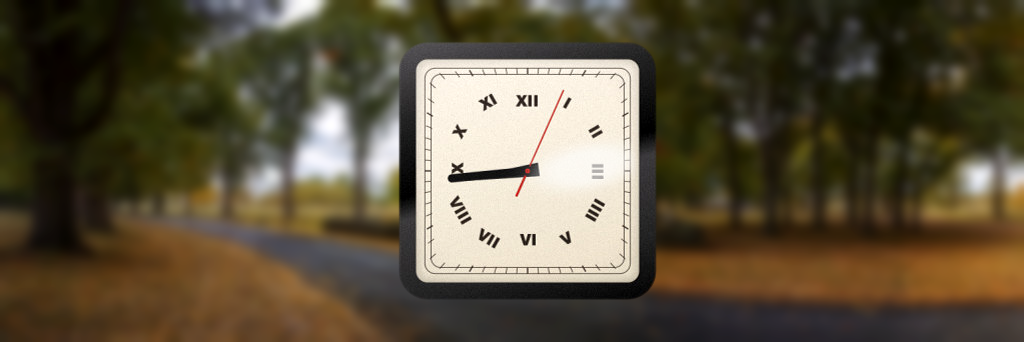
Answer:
8,44,04
